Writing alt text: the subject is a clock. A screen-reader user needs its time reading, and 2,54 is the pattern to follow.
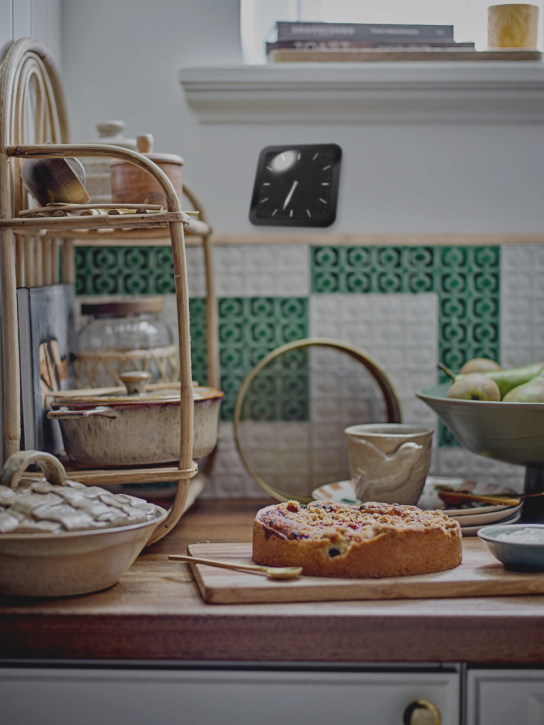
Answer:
6,33
